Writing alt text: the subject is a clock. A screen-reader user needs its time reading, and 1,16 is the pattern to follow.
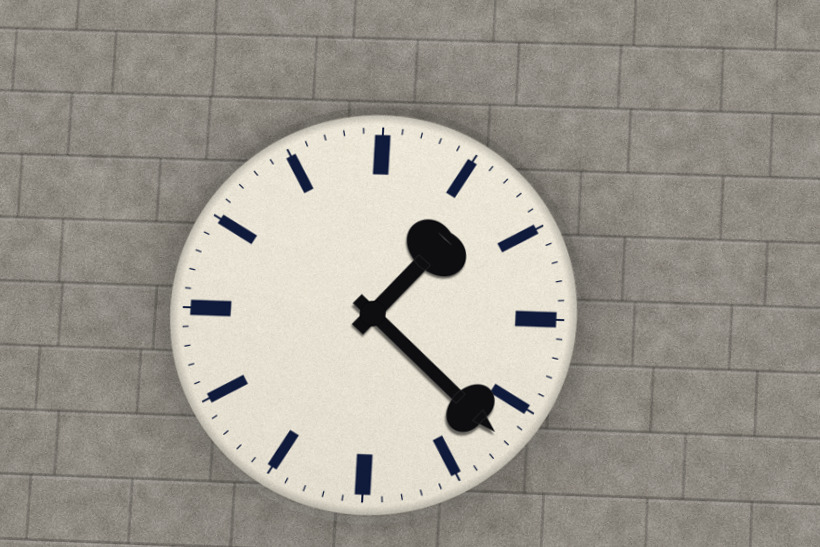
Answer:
1,22
